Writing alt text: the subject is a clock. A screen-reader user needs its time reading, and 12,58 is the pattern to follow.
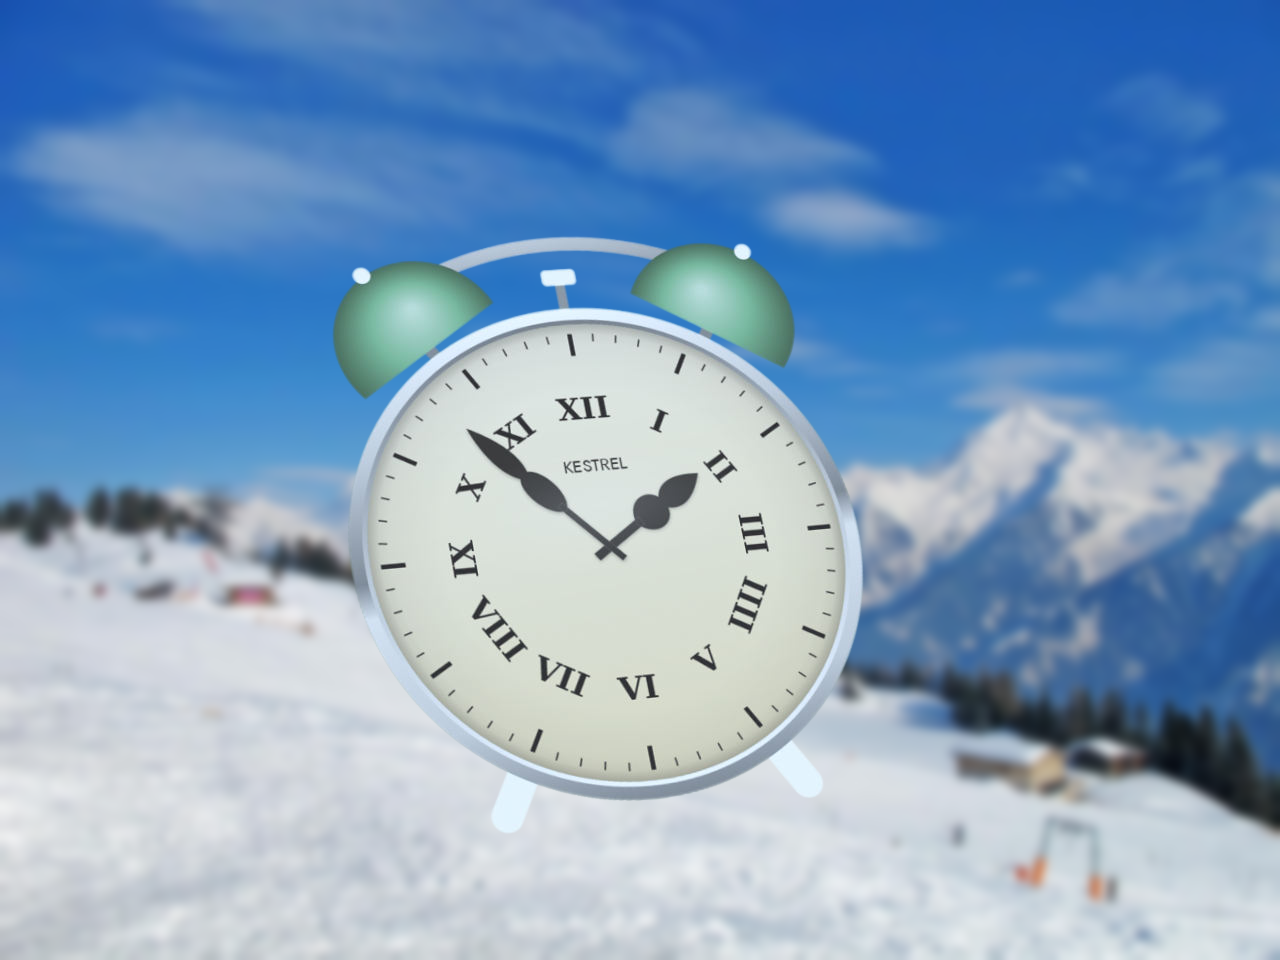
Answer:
1,53
